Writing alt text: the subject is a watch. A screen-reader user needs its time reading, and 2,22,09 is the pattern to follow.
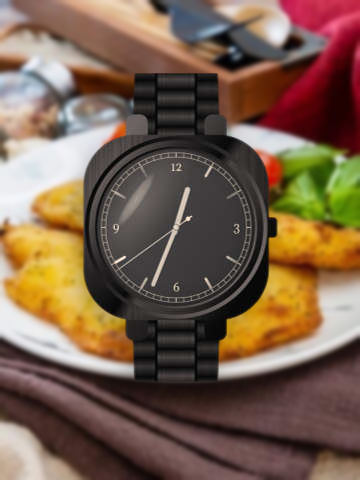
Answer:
12,33,39
